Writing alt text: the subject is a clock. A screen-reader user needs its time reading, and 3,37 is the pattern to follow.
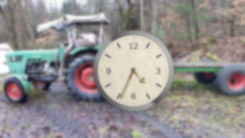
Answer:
4,34
